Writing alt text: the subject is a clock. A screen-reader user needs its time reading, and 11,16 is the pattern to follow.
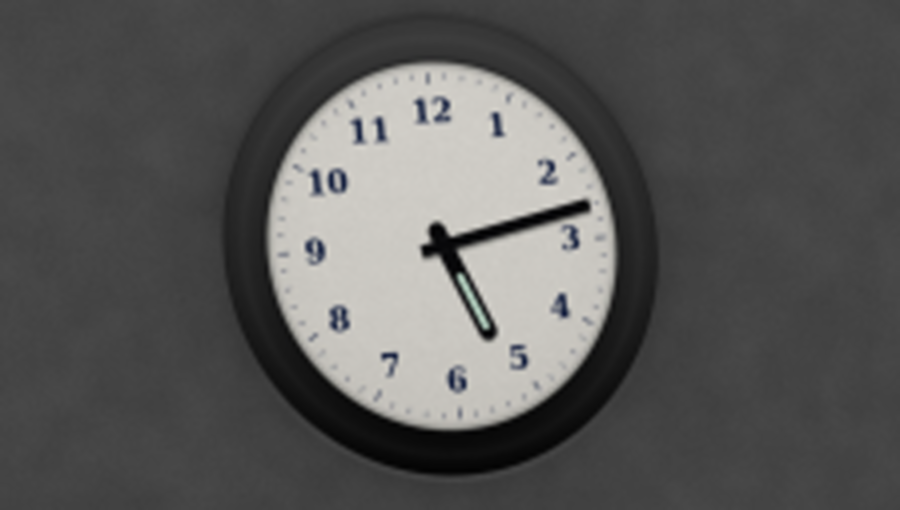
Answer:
5,13
